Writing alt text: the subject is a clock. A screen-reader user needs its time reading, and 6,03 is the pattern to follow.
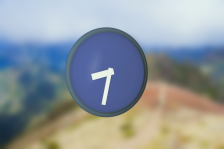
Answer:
8,32
